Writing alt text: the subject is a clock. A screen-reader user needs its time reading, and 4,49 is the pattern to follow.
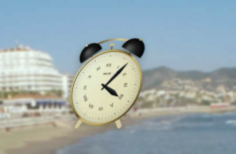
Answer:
4,07
